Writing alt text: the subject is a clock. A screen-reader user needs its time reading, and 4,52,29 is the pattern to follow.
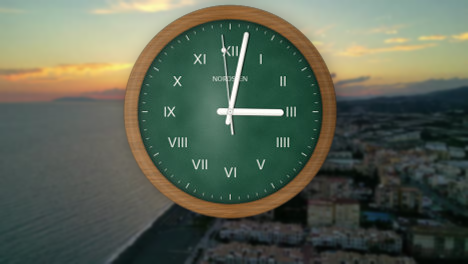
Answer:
3,01,59
